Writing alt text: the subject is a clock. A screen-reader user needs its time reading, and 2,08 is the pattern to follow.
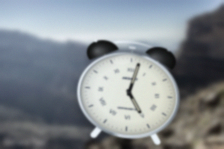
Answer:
5,02
